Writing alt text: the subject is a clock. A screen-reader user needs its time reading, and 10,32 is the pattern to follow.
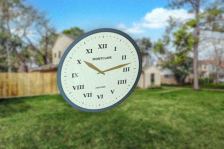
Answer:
10,13
